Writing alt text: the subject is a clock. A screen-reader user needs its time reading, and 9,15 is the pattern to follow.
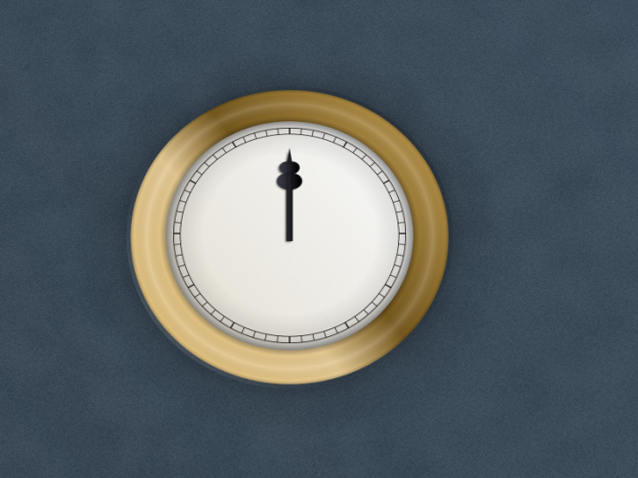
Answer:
12,00
